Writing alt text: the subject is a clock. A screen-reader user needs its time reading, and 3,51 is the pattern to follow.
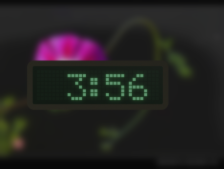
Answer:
3,56
